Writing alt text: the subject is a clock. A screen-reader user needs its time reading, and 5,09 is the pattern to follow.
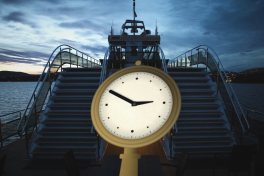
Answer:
2,50
